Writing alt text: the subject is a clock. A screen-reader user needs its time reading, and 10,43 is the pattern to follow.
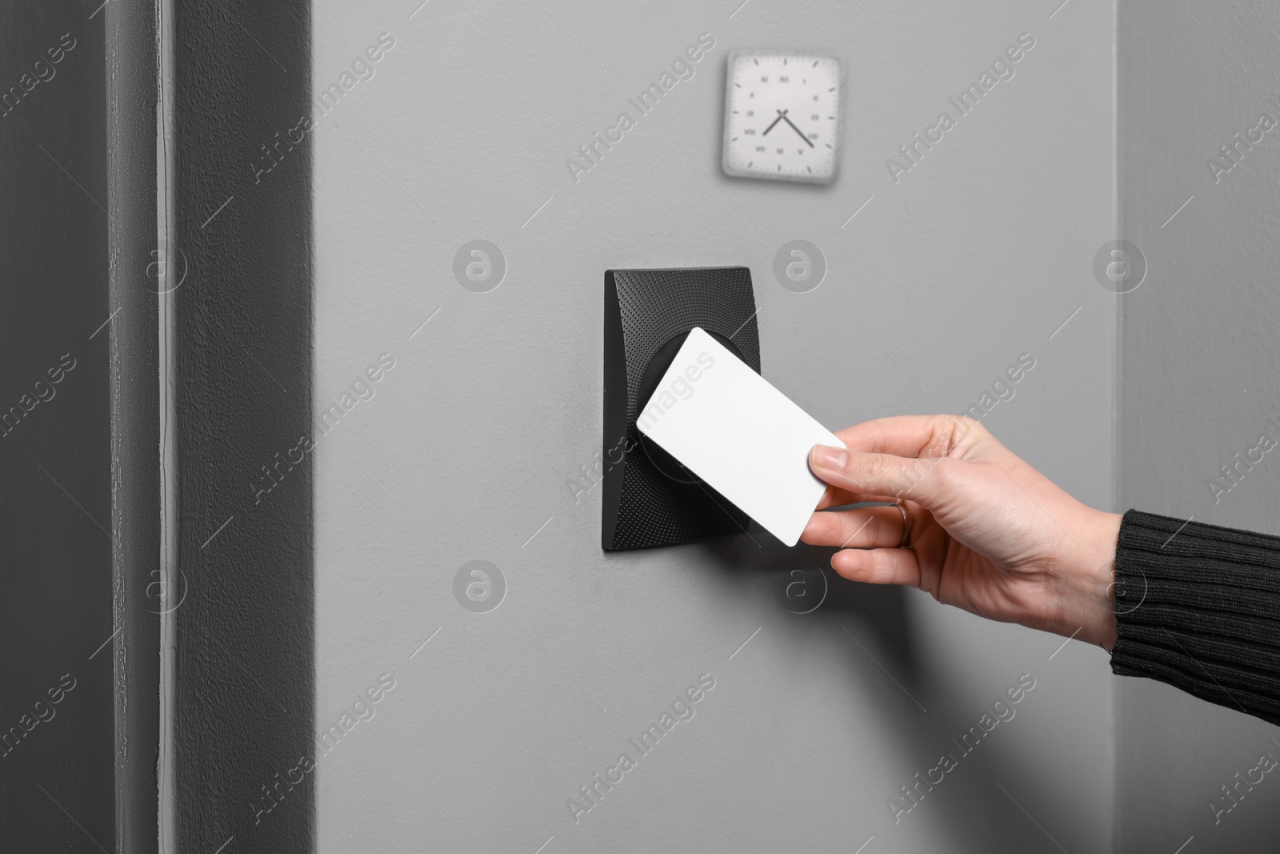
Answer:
7,22
